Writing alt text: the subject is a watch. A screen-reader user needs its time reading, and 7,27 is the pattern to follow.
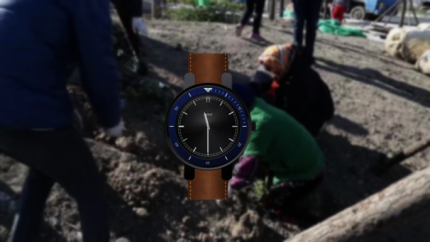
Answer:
11,30
